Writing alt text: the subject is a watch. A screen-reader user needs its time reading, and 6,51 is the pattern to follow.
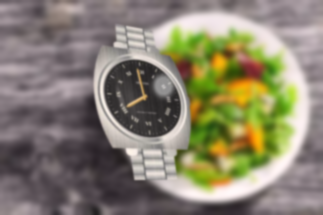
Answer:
7,59
